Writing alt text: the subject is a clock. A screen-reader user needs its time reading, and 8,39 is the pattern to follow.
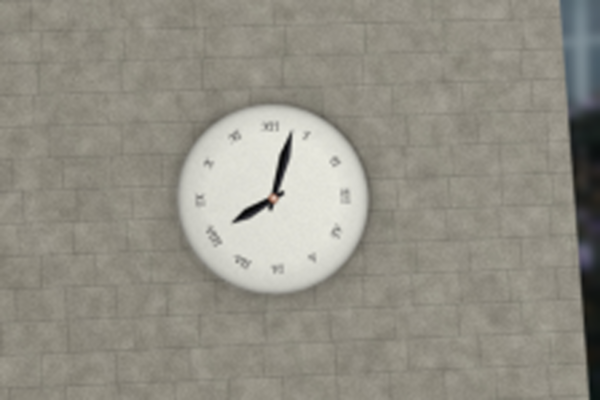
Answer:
8,03
